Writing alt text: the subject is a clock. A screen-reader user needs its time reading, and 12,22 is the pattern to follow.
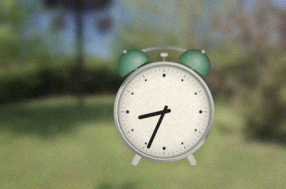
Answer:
8,34
